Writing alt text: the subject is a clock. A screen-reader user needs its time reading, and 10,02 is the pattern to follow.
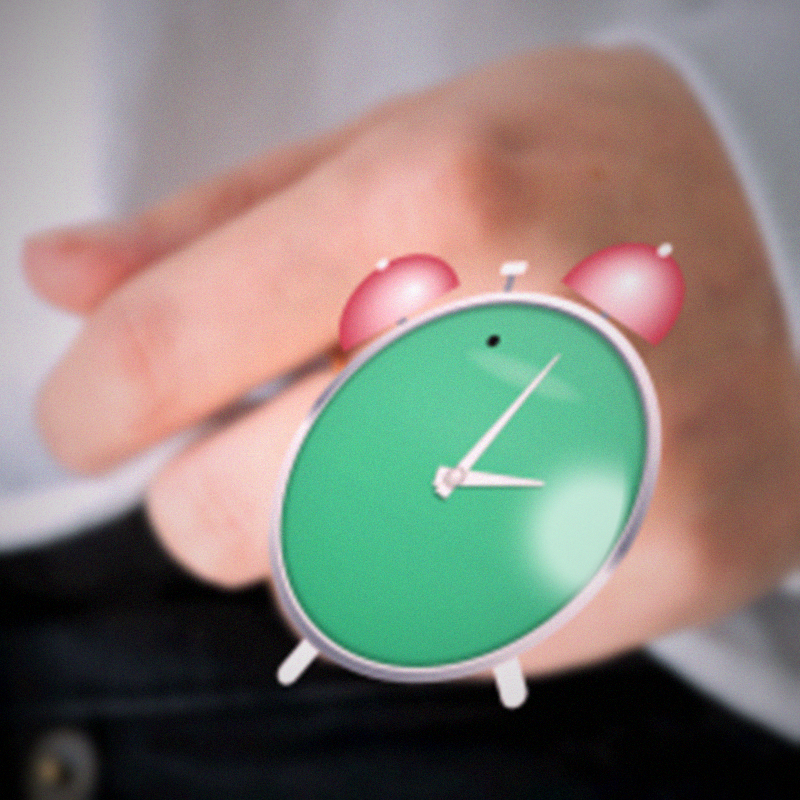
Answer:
3,05
